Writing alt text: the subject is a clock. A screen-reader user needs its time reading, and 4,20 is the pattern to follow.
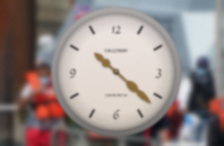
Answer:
10,22
